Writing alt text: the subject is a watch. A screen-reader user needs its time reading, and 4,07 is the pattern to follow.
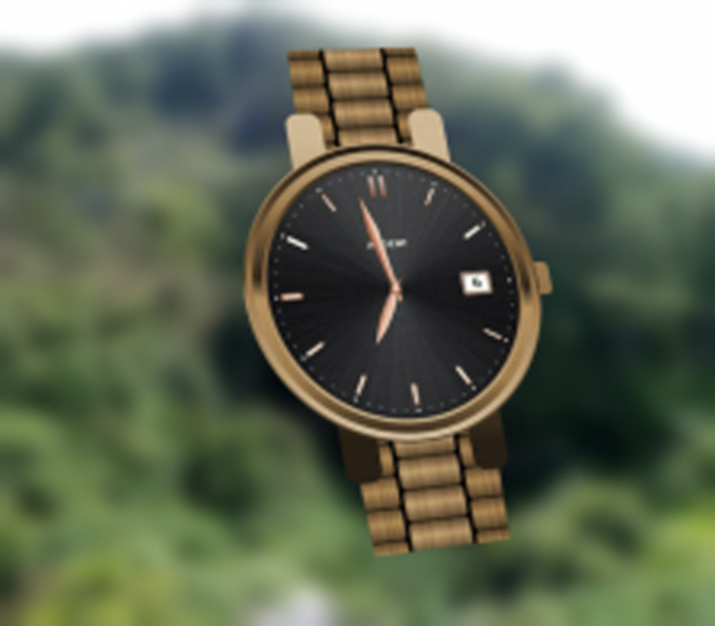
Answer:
6,58
